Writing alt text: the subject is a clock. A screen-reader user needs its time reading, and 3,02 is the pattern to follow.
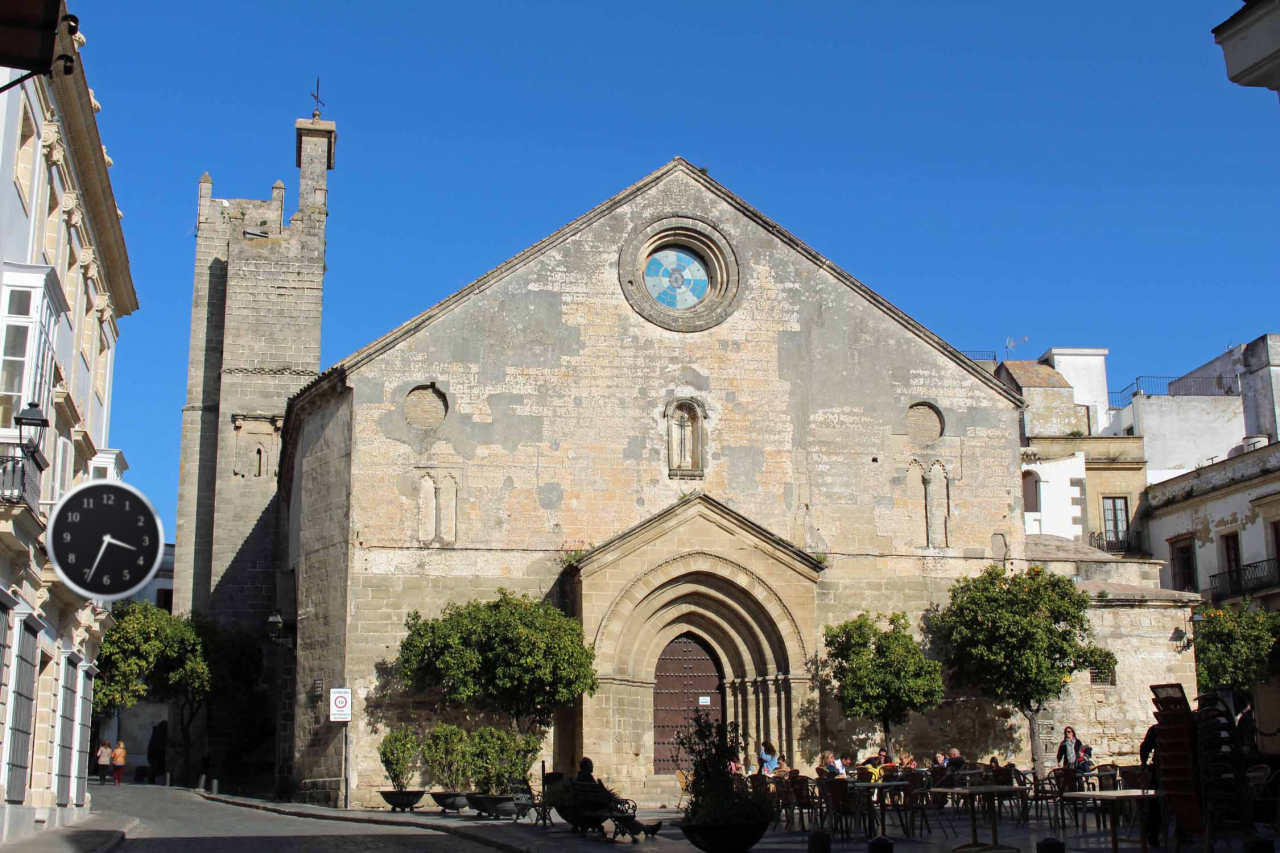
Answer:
3,34
